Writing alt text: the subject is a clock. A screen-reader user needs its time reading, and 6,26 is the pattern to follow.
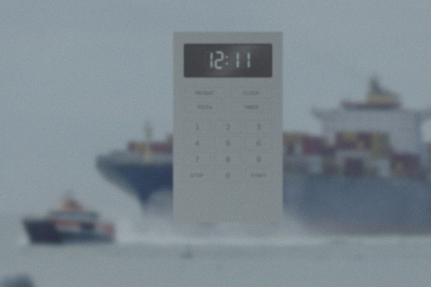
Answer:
12,11
